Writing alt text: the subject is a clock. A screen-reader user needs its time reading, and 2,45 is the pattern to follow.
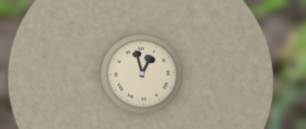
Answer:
12,58
